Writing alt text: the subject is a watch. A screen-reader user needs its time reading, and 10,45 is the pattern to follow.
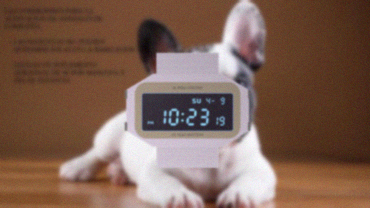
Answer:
10,23
